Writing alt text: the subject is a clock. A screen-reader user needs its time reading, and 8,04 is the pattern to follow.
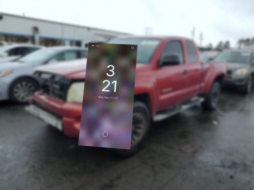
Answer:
3,21
